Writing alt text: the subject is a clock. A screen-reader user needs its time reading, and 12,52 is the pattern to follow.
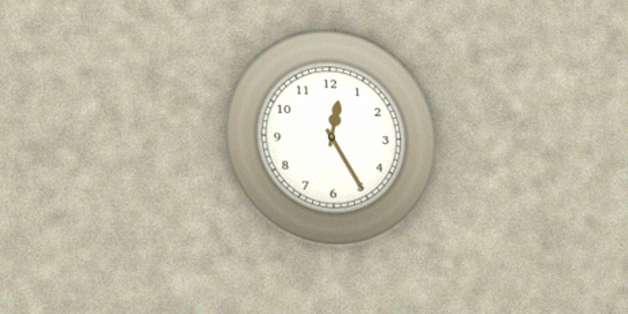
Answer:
12,25
